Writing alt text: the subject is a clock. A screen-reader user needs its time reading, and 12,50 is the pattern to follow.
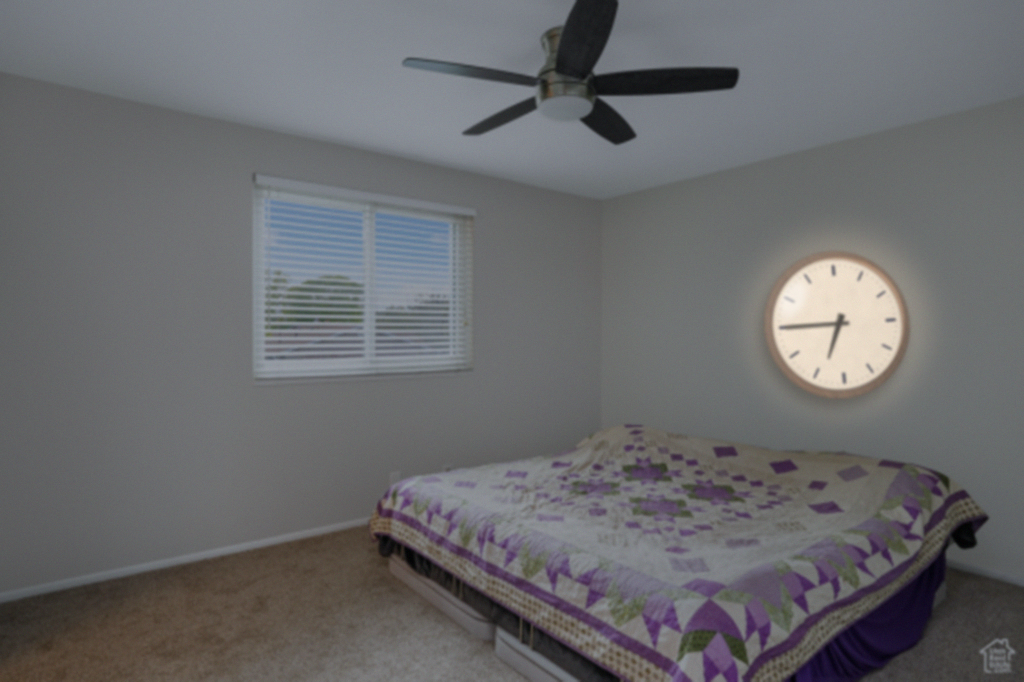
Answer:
6,45
